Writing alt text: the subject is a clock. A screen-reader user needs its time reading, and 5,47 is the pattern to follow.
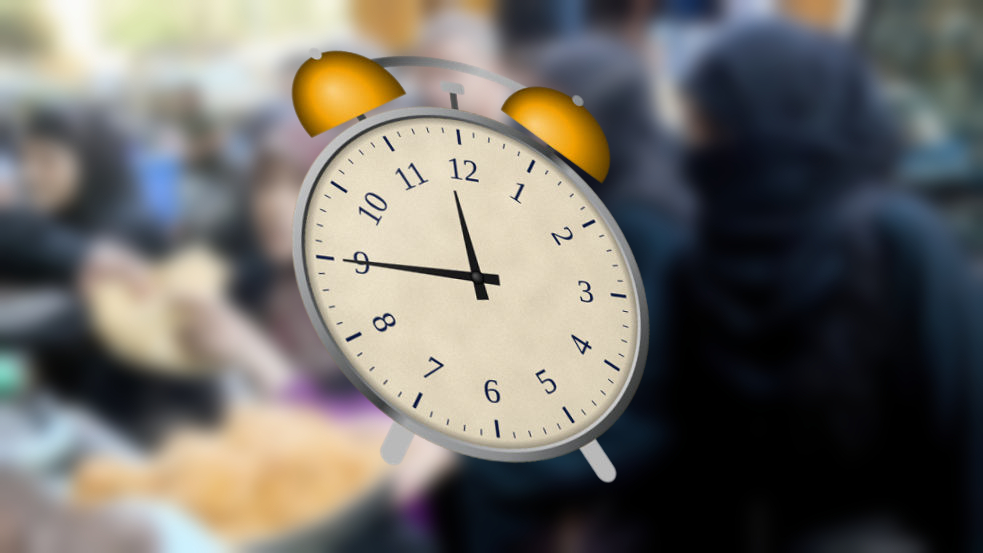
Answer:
11,45
